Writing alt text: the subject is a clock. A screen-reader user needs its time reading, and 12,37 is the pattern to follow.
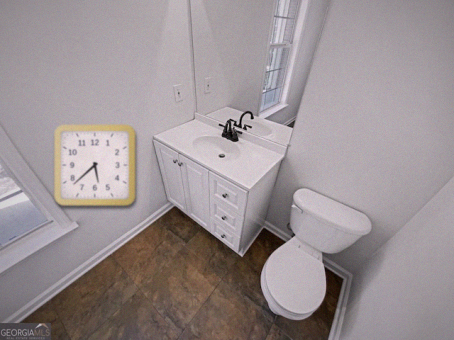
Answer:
5,38
